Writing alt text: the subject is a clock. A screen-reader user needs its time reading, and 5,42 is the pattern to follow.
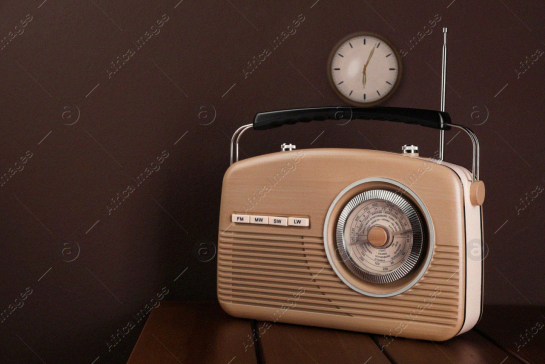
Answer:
6,04
